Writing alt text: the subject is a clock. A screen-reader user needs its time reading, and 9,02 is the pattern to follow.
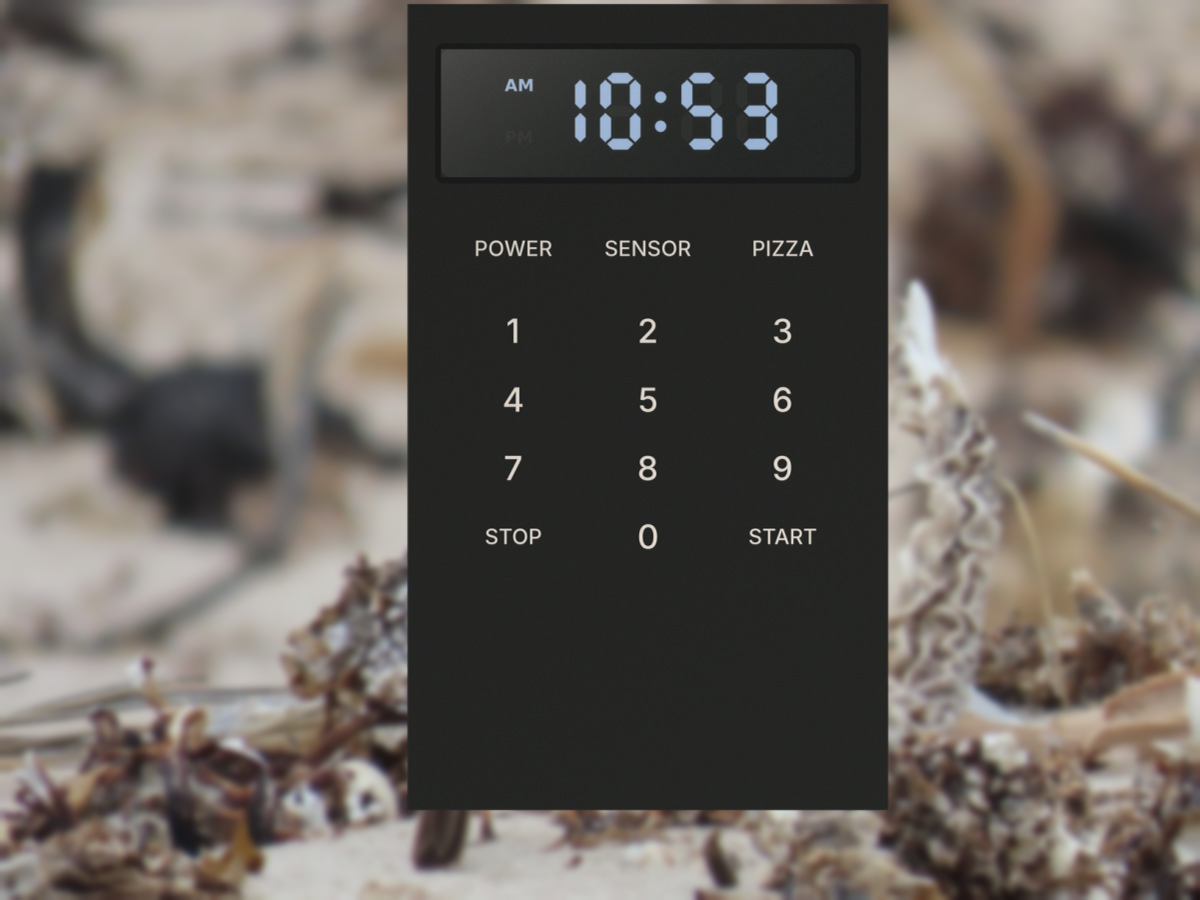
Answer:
10,53
